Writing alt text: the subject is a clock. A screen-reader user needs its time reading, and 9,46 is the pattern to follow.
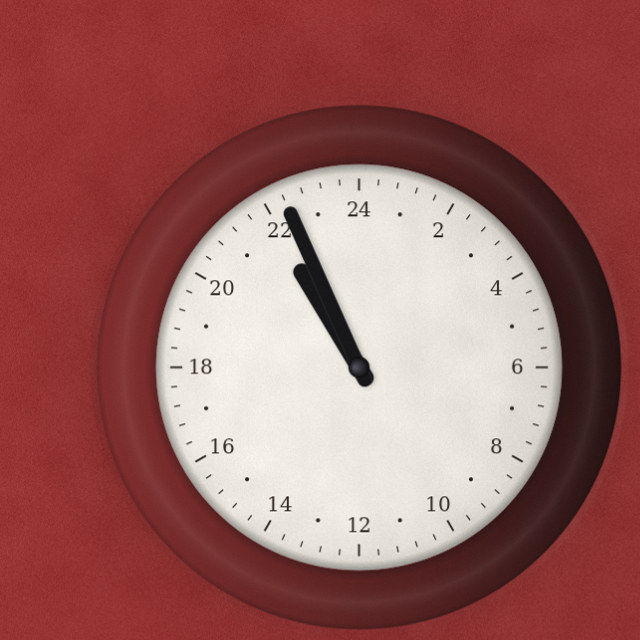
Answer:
21,56
